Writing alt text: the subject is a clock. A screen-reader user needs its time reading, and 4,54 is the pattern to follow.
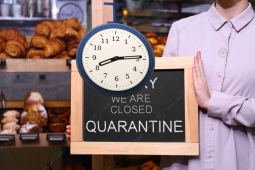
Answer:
8,14
